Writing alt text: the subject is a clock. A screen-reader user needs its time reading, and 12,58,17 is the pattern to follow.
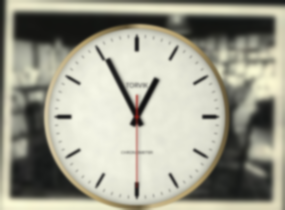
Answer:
12,55,30
